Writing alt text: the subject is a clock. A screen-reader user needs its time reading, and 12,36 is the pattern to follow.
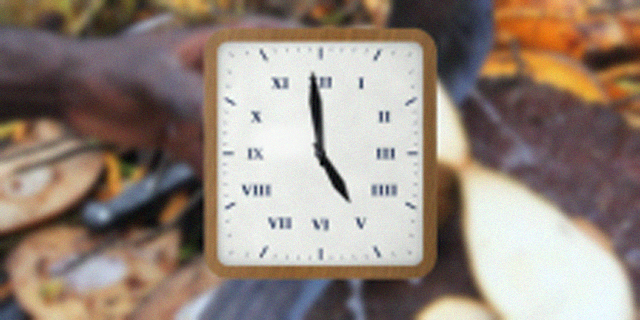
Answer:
4,59
